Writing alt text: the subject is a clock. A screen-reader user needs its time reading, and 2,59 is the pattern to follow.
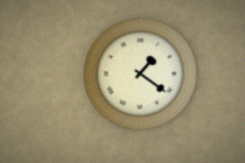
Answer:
1,21
